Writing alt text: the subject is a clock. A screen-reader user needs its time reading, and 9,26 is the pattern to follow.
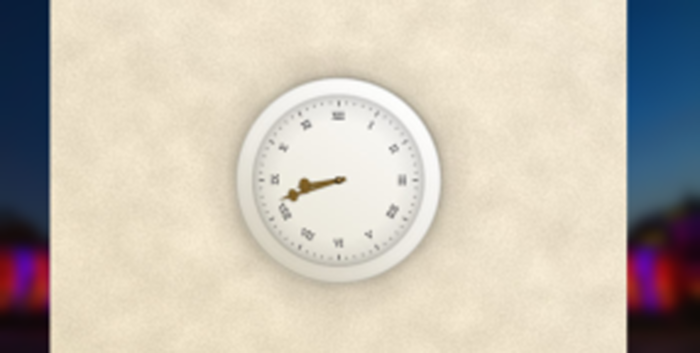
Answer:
8,42
